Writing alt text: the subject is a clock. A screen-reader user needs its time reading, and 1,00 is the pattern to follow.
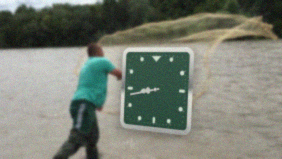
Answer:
8,43
